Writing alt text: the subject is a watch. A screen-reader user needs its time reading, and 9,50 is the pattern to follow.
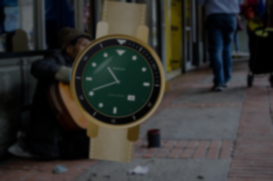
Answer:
10,41
